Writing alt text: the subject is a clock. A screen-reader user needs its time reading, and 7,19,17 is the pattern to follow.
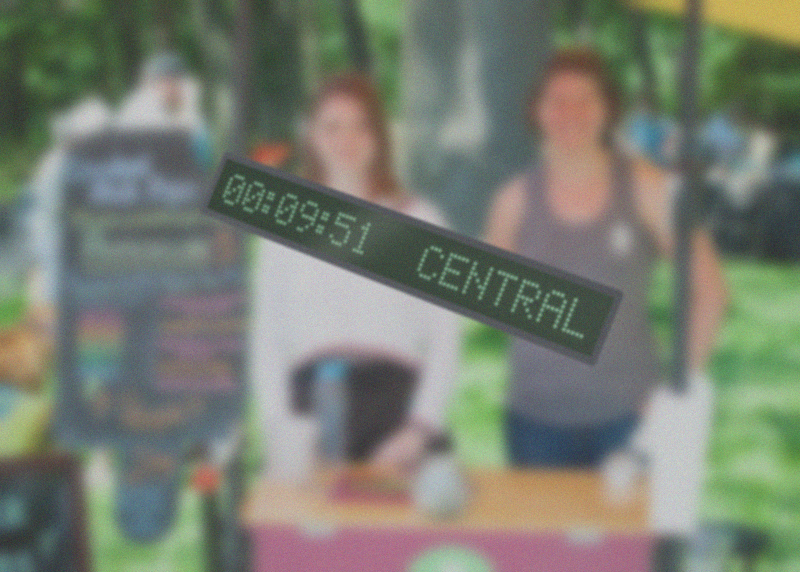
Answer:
0,09,51
